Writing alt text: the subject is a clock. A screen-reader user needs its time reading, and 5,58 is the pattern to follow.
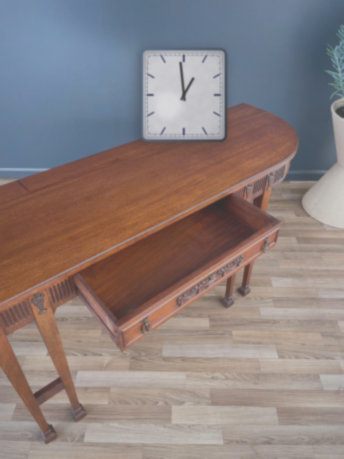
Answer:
12,59
